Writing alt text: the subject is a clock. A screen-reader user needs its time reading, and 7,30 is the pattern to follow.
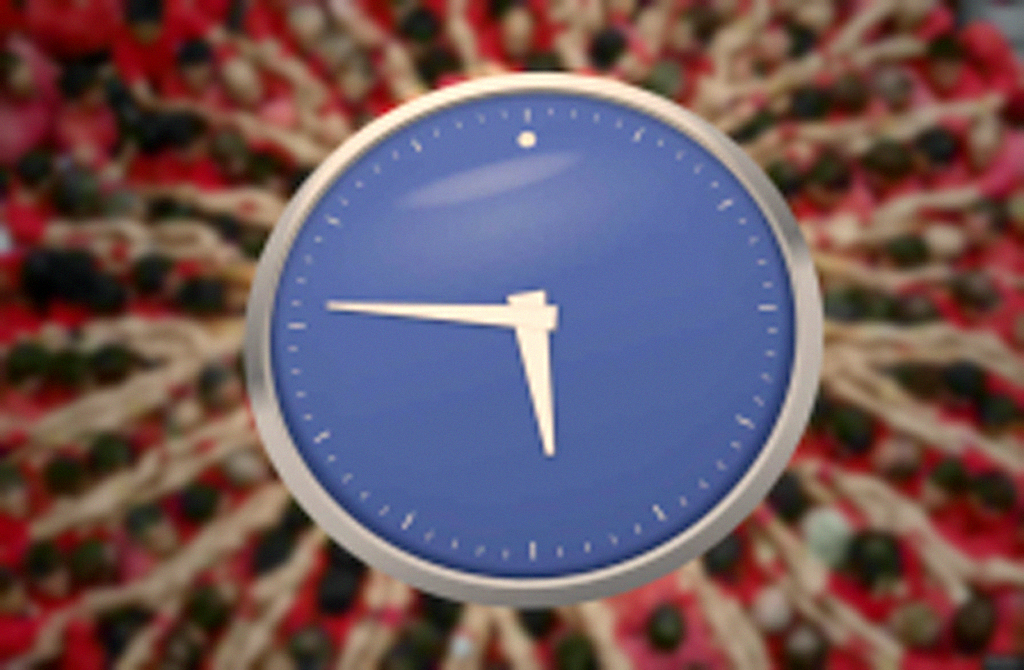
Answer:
5,46
